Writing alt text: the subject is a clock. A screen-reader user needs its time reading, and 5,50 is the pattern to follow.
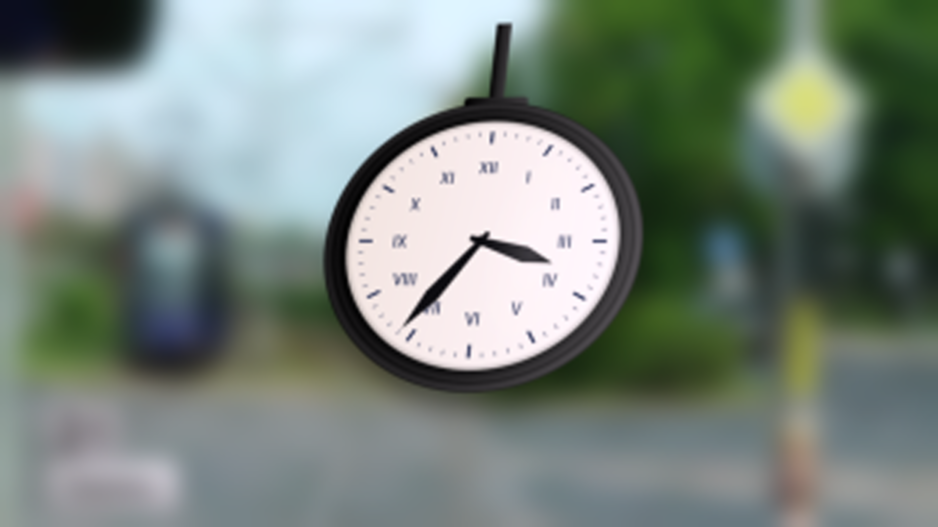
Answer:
3,36
